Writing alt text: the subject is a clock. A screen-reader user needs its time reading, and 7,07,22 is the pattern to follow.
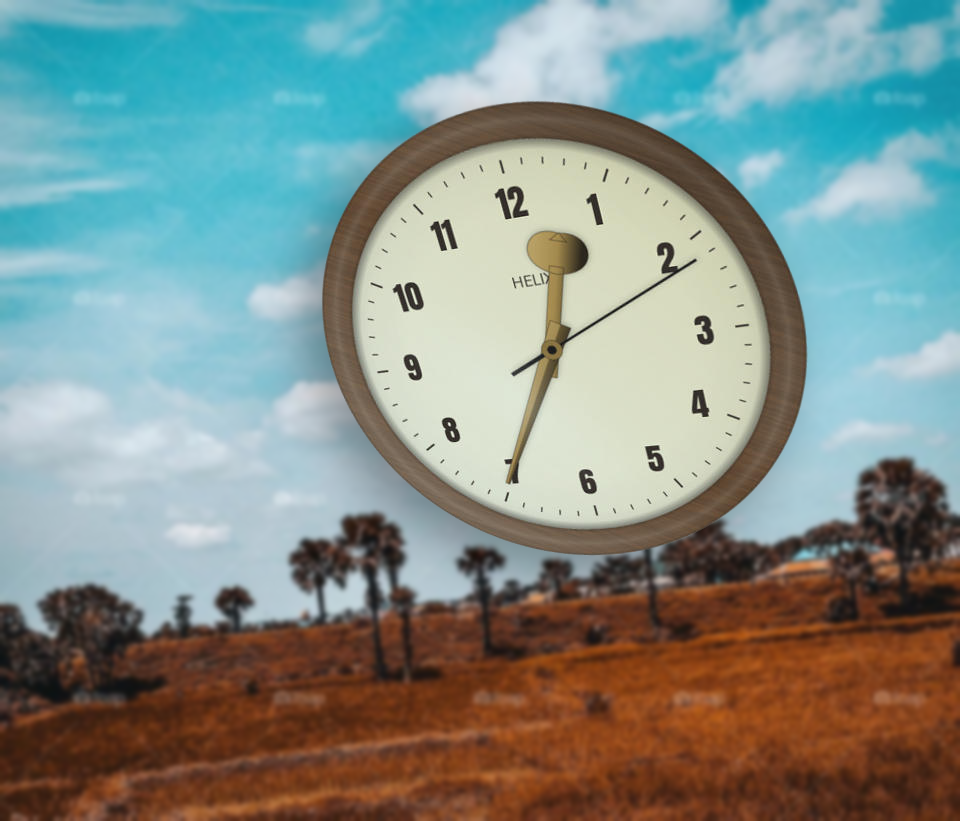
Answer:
12,35,11
